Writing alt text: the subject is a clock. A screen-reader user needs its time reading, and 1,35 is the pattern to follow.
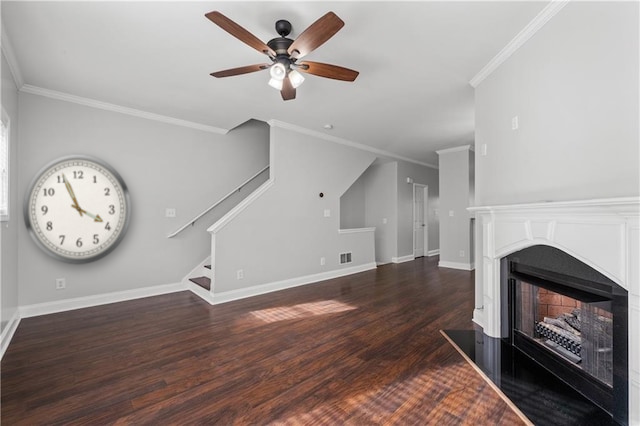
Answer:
3,56
